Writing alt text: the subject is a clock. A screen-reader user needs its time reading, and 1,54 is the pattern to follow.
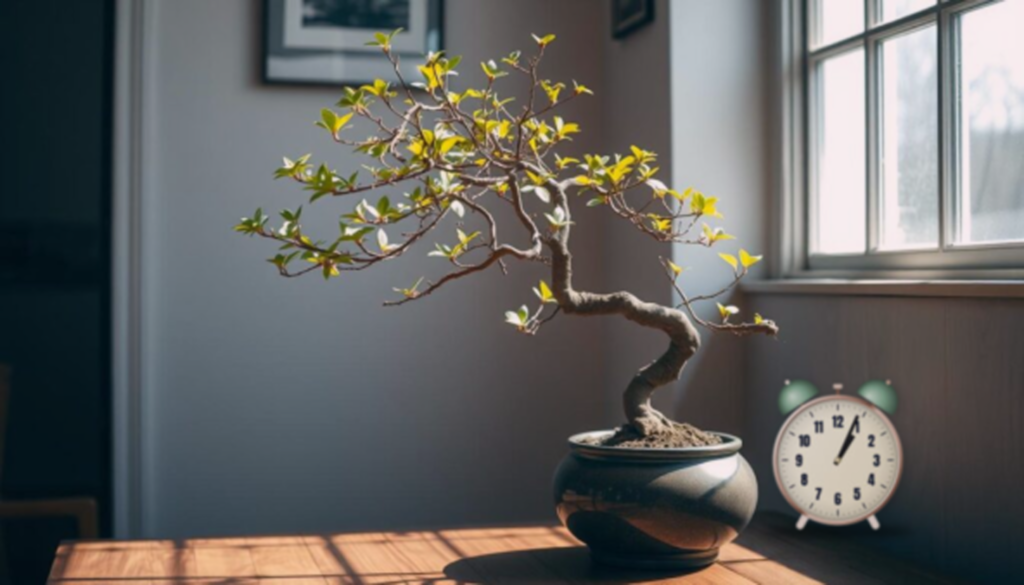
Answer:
1,04
